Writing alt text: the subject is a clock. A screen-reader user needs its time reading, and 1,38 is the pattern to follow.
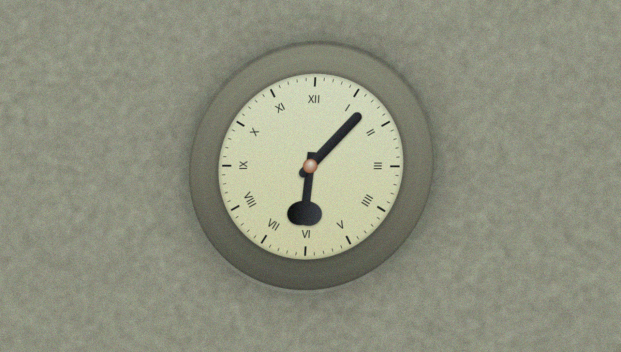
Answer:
6,07
